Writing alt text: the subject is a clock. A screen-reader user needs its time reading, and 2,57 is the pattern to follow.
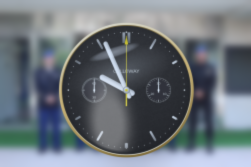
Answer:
9,56
